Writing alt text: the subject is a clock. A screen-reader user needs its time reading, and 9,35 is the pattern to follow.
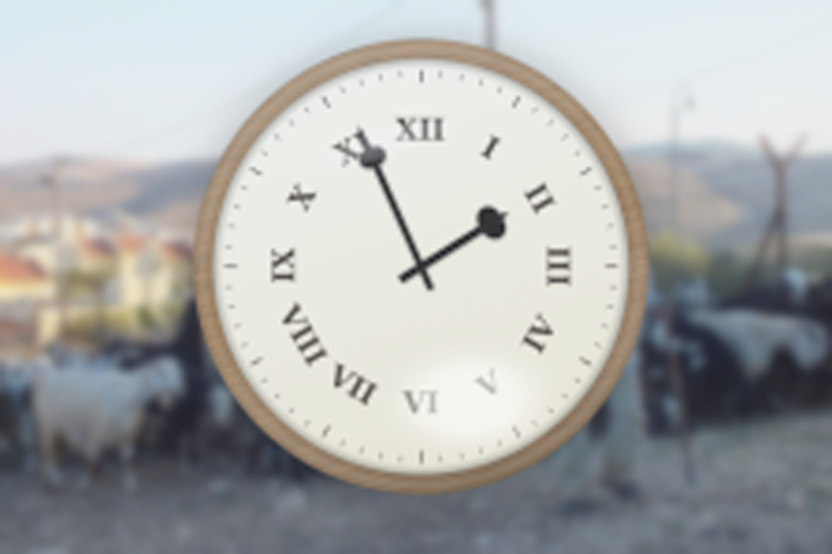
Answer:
1,56
